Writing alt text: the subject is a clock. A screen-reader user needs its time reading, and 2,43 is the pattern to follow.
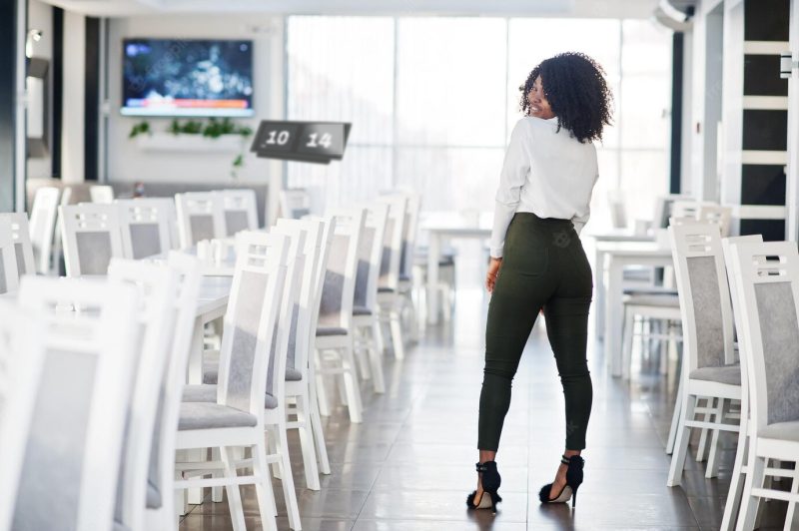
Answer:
10,14
